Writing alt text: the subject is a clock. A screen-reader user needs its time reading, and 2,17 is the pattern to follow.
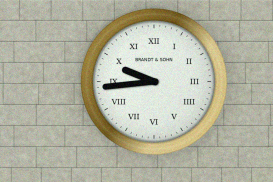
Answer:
9,44
